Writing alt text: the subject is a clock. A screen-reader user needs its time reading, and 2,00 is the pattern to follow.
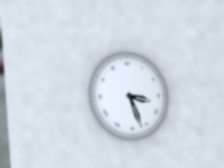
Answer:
3,27
